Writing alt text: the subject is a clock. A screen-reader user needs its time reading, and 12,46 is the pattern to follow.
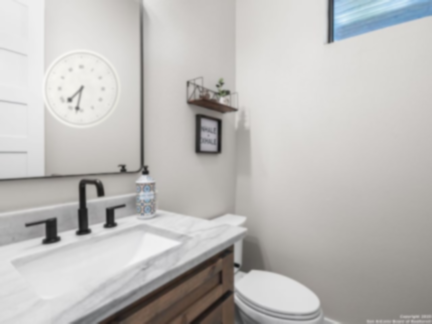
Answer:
7,32
